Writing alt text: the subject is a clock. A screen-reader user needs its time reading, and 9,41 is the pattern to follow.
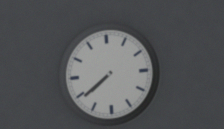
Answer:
7,39
